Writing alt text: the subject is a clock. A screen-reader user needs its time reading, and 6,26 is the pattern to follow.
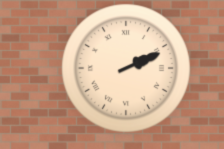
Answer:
2,11
